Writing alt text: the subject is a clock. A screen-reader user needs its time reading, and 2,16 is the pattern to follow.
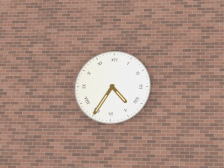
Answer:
4,35
